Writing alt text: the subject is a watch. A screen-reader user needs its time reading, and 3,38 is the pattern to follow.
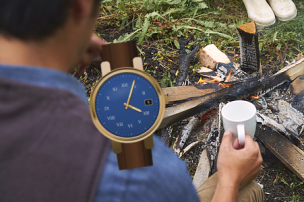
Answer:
4,04
